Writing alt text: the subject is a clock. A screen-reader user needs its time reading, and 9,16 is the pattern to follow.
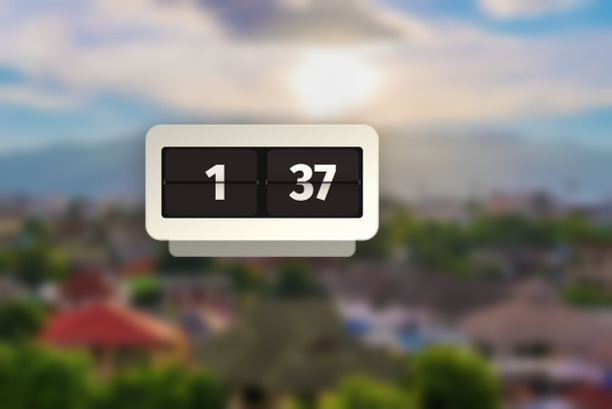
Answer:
1,37
